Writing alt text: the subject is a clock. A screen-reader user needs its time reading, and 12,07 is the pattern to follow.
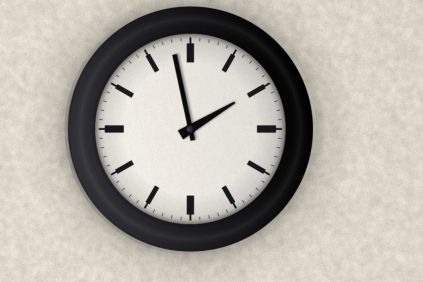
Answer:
1,58
